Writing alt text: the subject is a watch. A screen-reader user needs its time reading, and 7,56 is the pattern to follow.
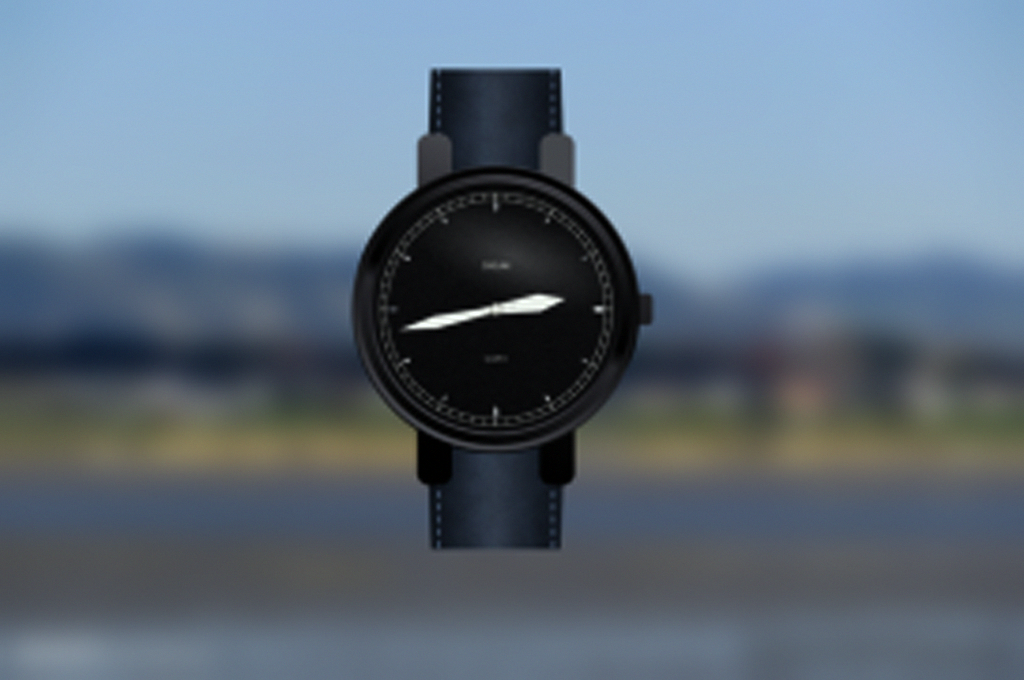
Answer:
2,43
